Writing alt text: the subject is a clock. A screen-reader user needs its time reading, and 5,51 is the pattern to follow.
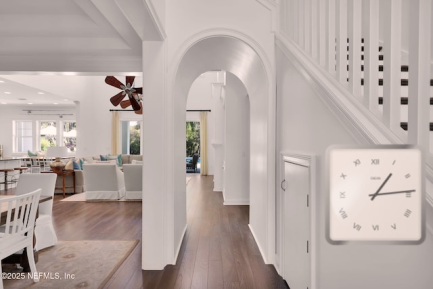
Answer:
1,14
